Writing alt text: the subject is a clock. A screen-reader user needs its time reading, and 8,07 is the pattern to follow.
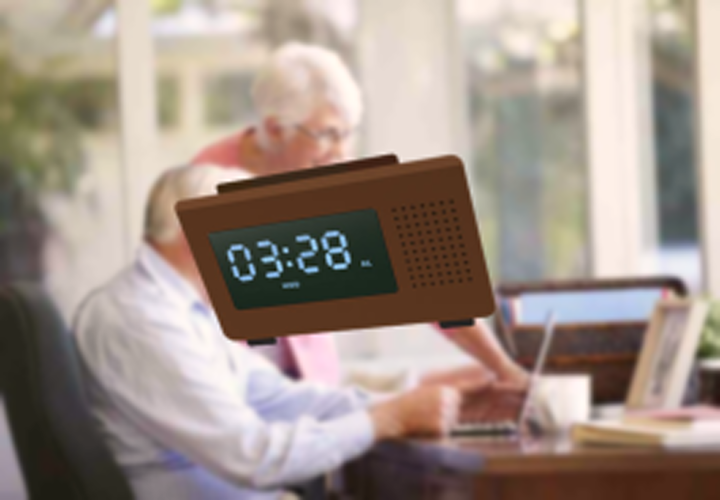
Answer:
3,28
